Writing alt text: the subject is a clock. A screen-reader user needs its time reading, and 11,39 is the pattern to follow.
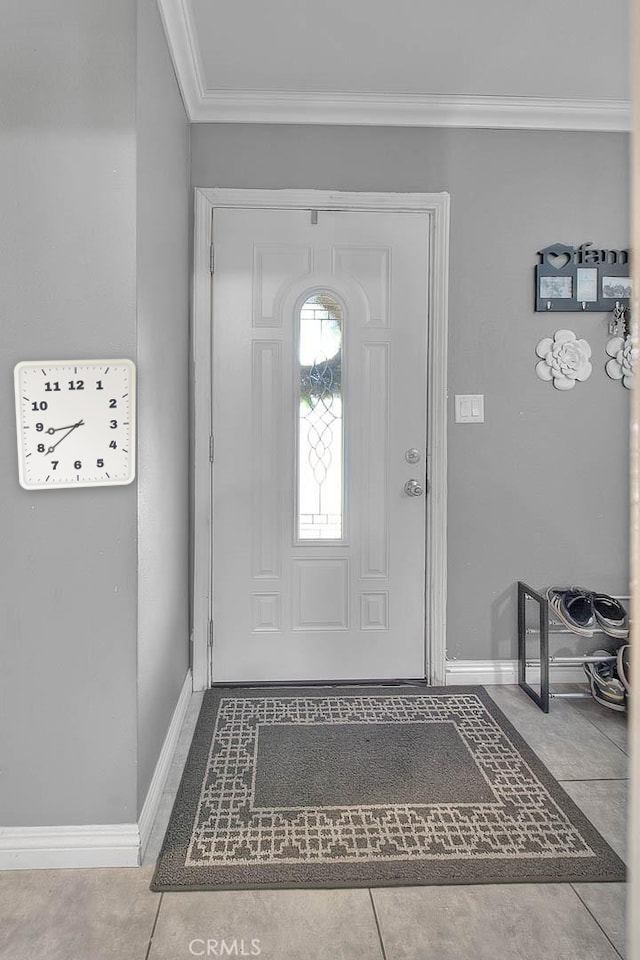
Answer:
8,38
